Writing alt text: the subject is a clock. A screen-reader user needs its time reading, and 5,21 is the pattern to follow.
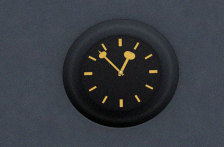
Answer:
12,53
